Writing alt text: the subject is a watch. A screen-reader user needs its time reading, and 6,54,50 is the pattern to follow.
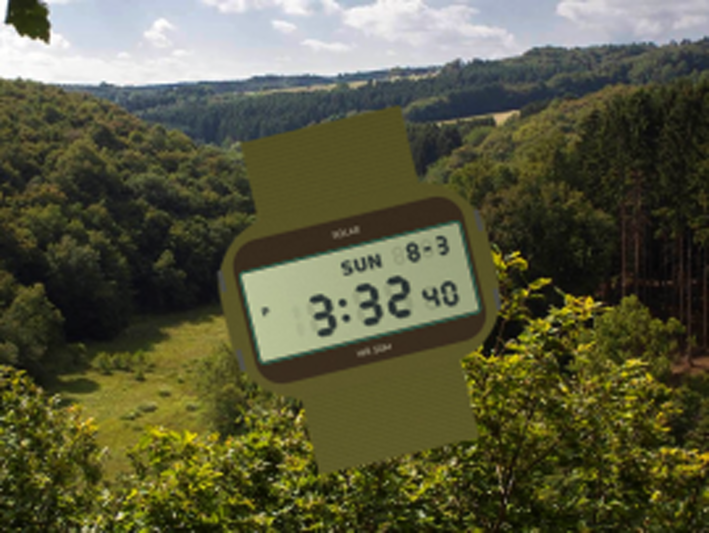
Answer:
3,32,40
